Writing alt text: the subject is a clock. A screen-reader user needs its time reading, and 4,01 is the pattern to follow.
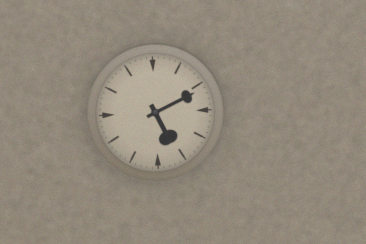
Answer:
5,11
